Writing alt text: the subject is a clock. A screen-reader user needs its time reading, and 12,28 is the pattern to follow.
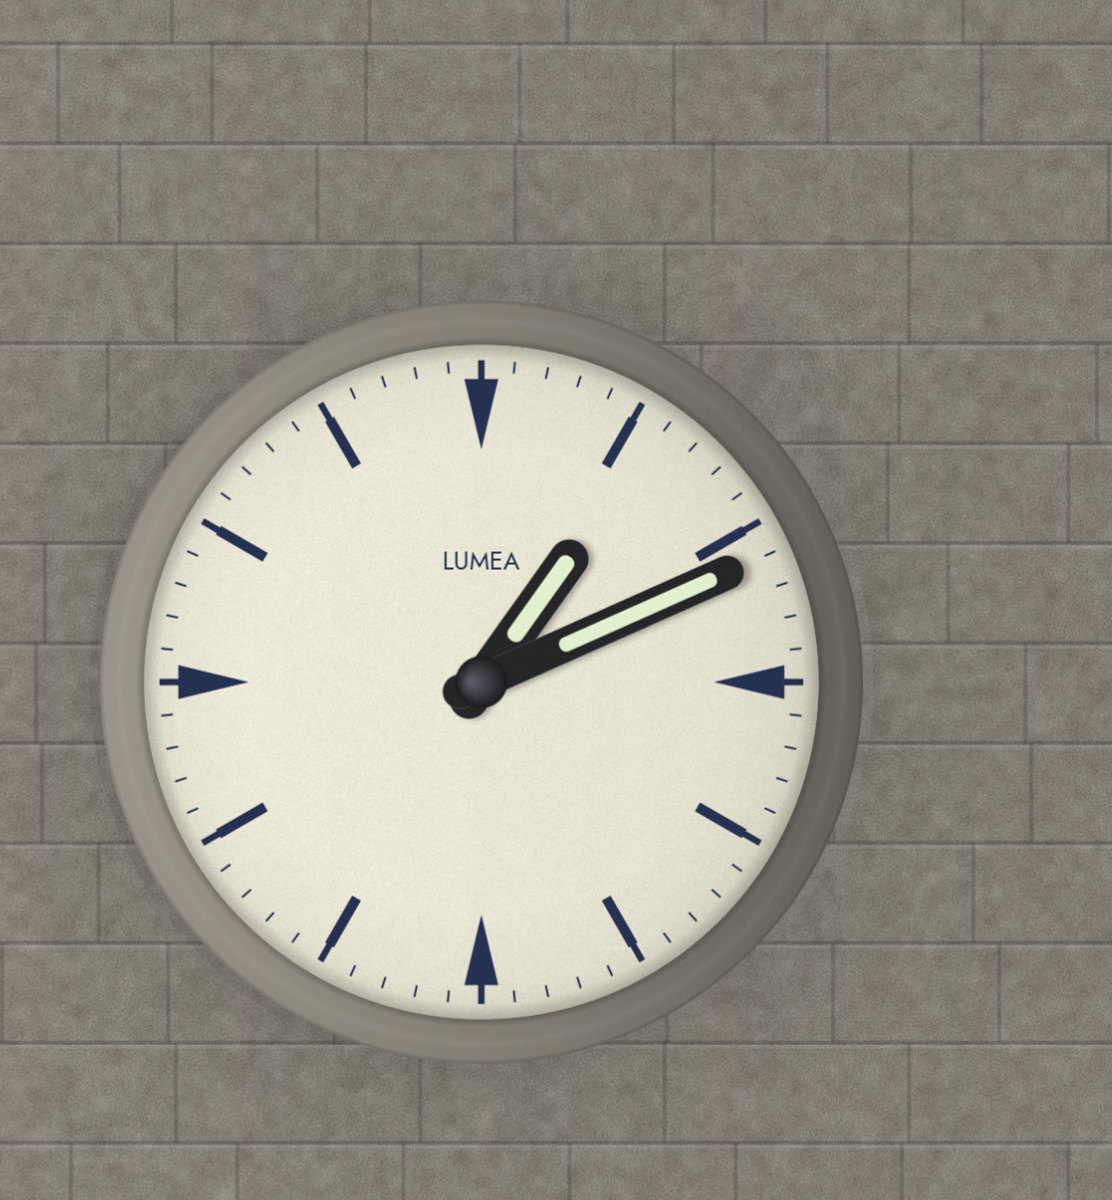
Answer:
1,11
